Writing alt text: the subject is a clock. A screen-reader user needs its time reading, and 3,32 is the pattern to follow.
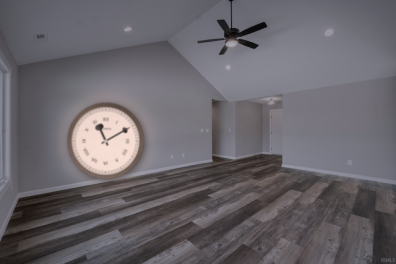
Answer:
11,10
